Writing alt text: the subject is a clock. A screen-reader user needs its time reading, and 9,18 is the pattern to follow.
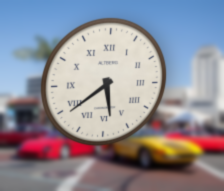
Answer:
5,39
